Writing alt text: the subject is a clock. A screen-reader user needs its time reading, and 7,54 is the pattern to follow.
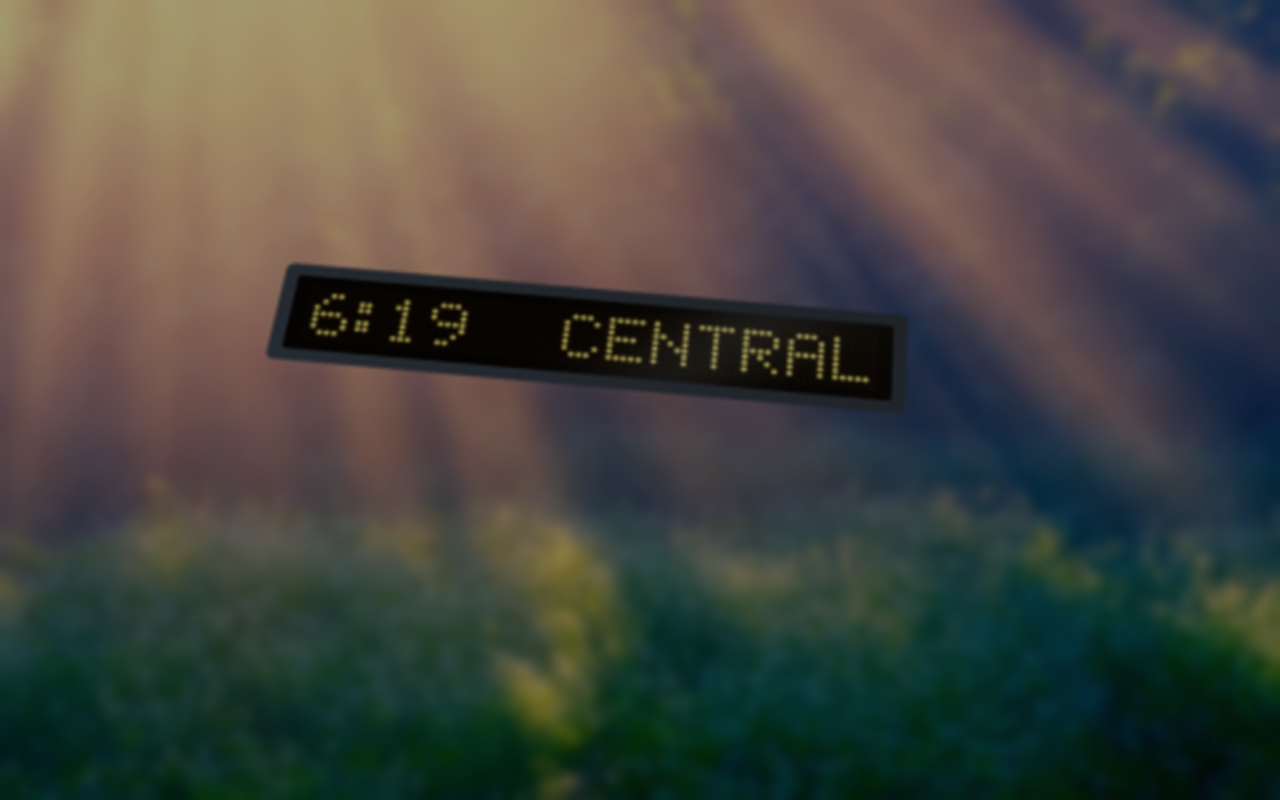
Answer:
6,19
